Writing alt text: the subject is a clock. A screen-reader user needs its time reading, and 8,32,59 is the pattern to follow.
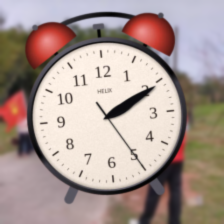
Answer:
2,10,25
